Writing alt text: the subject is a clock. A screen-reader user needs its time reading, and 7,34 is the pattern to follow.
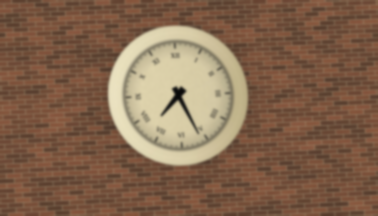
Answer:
7,26
